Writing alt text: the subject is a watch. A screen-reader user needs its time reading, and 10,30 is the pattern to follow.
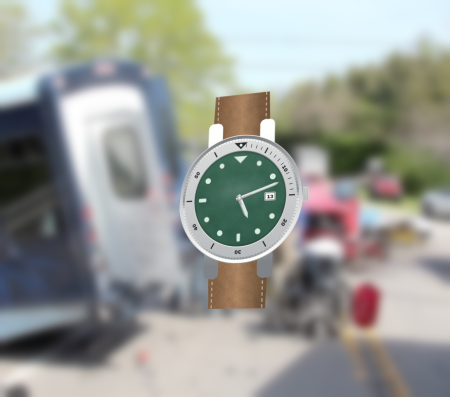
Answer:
5,12
